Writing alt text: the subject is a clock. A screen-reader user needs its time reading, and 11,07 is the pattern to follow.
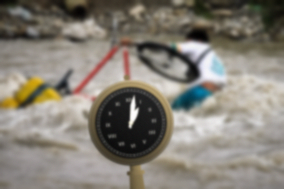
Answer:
1,02
